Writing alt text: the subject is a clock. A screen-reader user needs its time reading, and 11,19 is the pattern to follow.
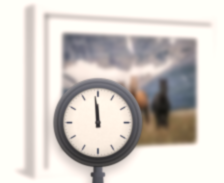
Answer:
11,59
